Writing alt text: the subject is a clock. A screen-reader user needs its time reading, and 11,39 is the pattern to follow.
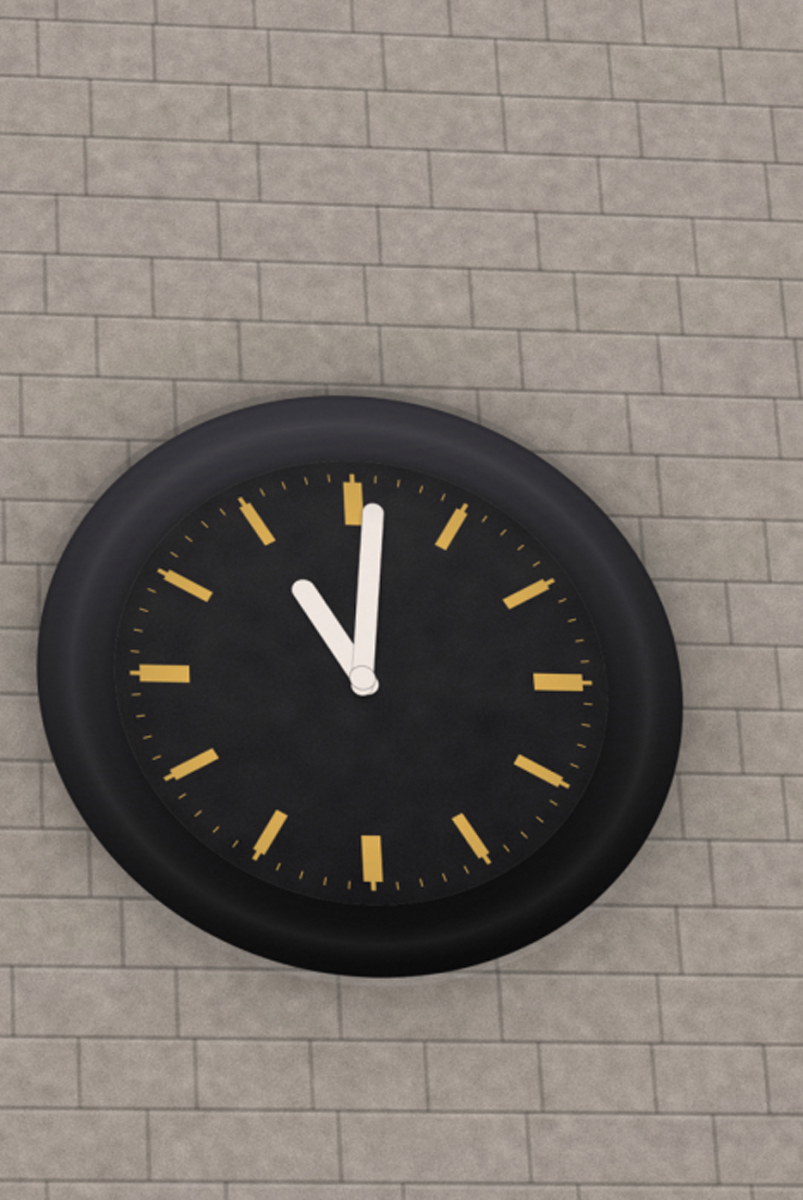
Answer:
11,01
